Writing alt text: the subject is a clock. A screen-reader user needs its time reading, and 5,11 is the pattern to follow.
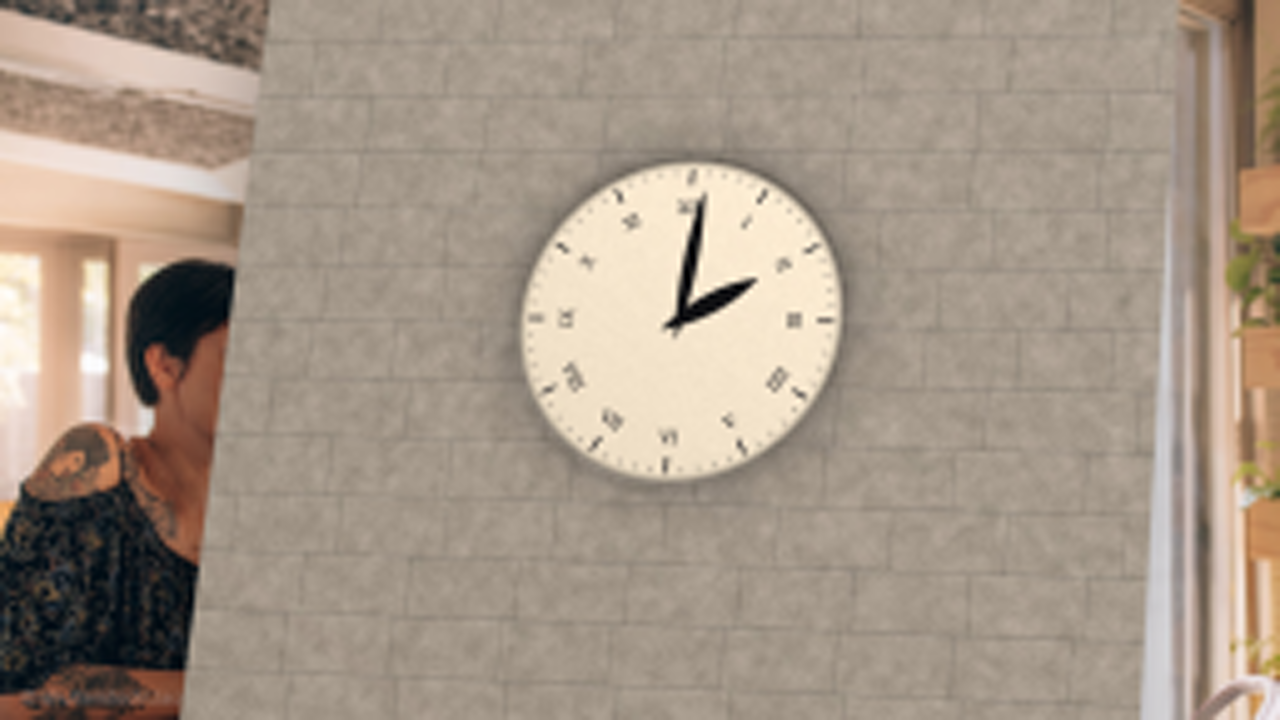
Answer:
2,01
